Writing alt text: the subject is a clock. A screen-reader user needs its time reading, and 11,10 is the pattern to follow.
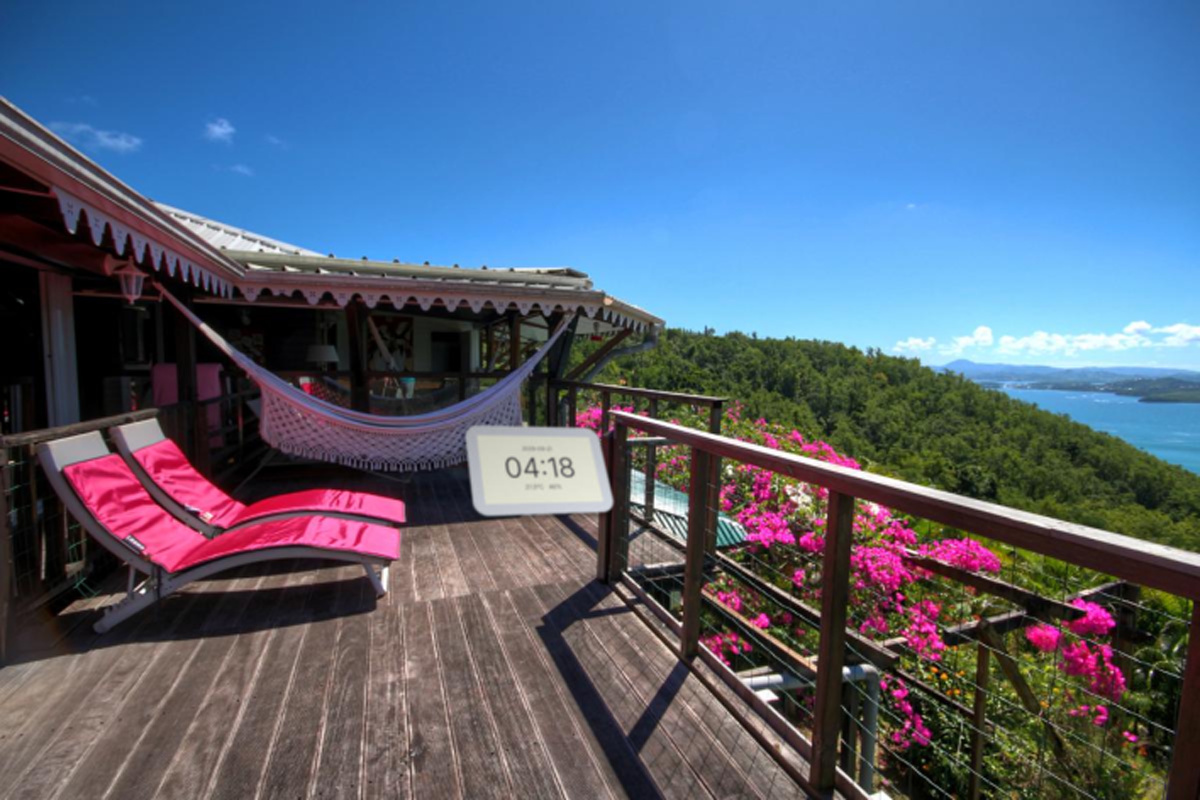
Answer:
4,18
